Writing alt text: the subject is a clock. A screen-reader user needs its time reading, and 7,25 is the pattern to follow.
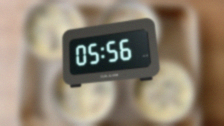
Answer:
5,56
